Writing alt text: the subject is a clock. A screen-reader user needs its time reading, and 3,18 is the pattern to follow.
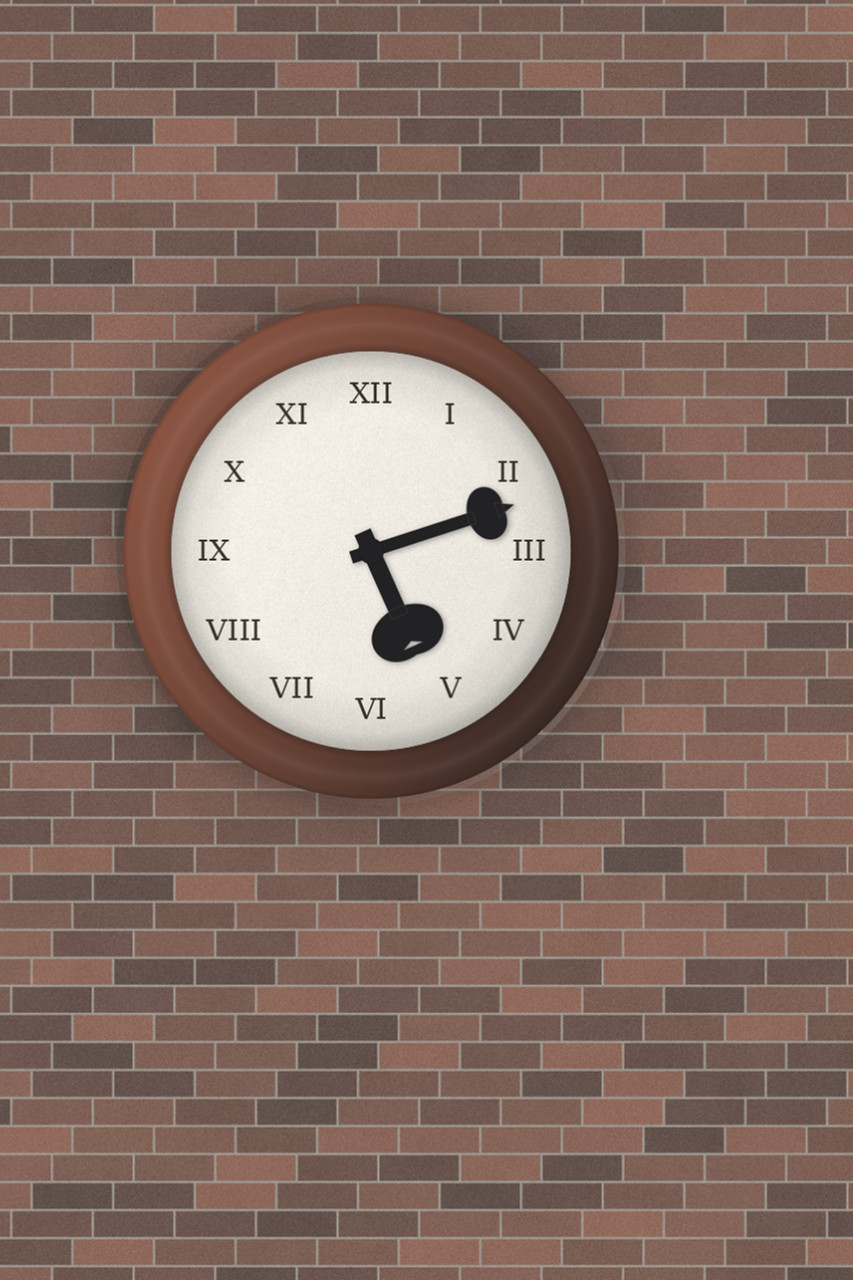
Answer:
5,12
